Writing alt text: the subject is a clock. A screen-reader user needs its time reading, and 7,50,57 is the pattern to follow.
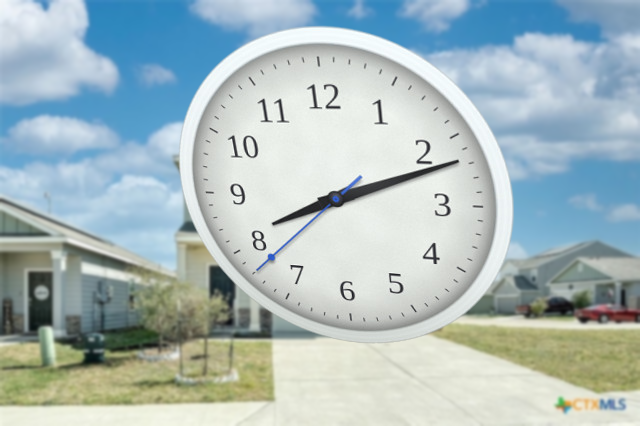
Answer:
8,11,38
